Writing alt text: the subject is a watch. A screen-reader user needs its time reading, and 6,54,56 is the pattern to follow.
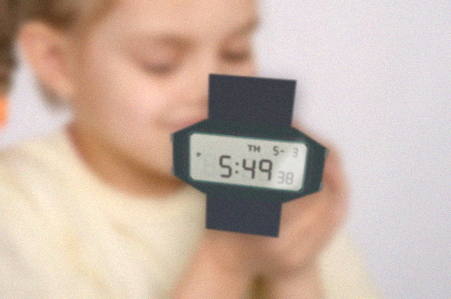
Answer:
5,49,38
